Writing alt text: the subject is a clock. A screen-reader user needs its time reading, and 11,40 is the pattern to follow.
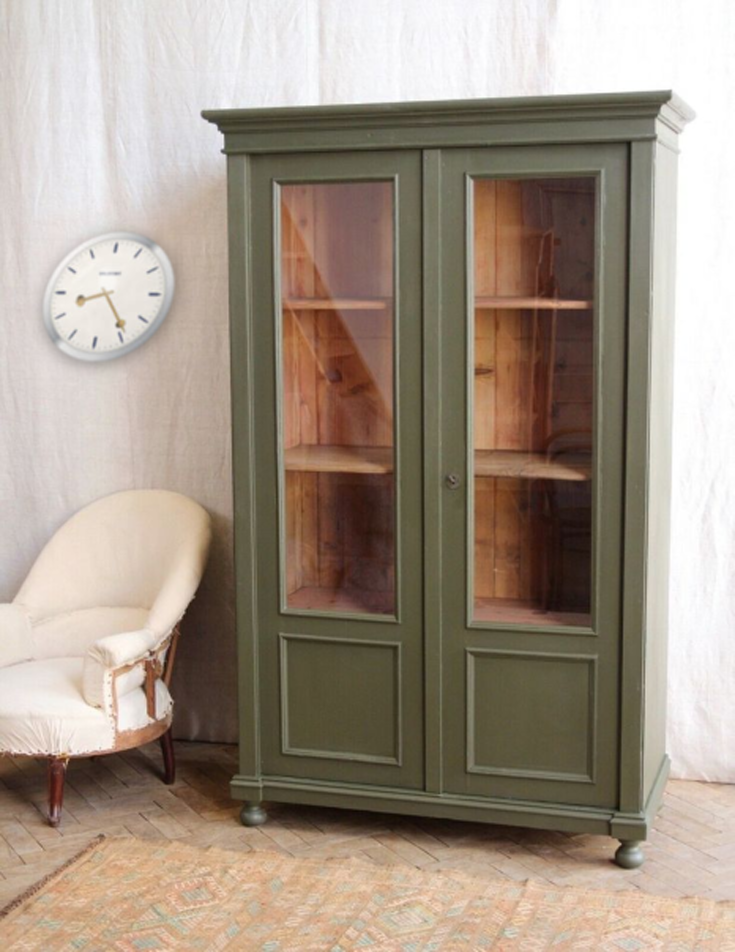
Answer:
8,24
